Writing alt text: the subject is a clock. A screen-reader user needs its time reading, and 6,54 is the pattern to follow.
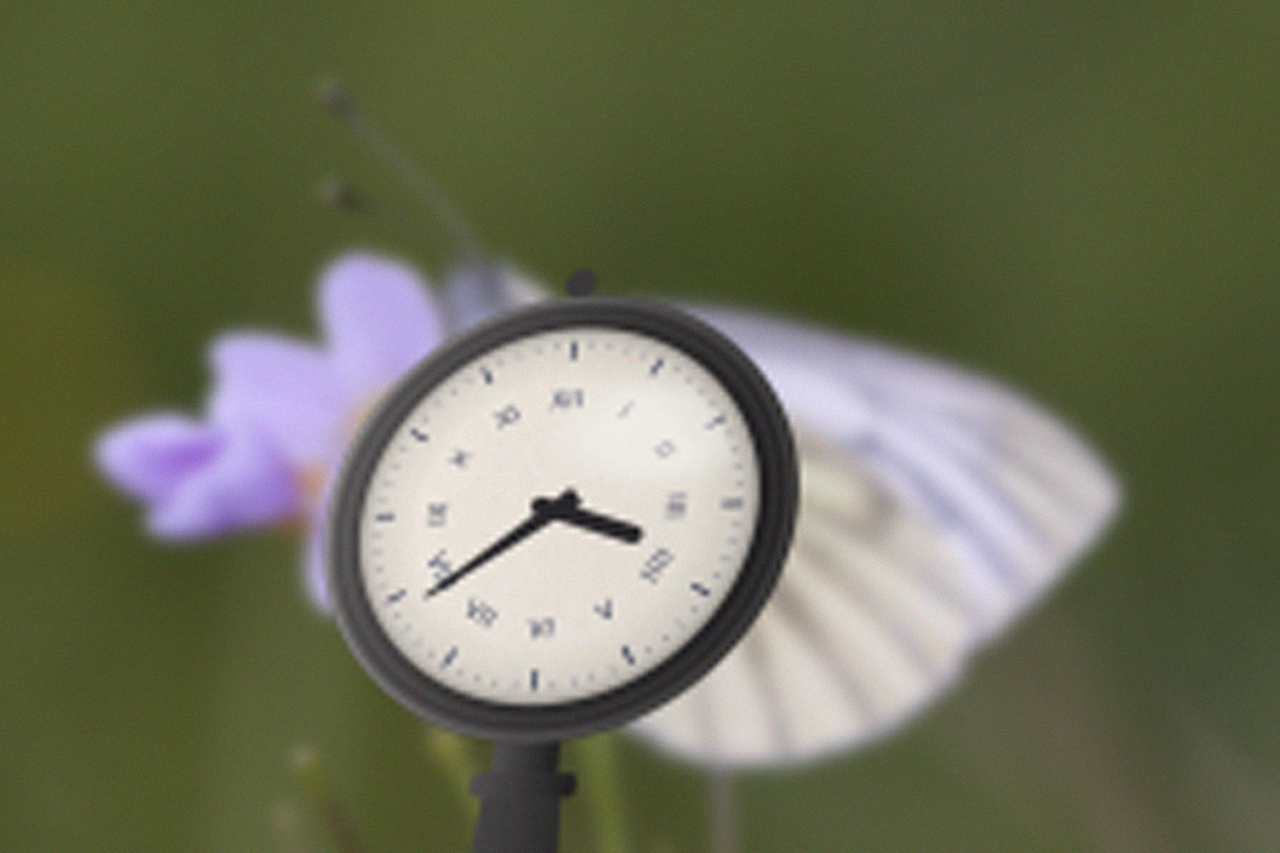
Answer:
3,39
